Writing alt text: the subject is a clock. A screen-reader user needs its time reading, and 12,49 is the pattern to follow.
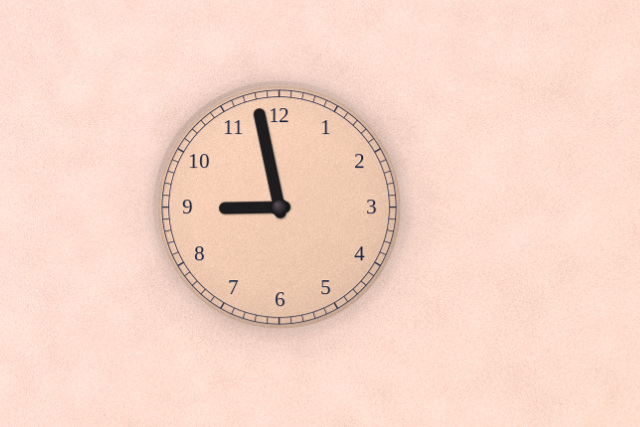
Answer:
8,58
